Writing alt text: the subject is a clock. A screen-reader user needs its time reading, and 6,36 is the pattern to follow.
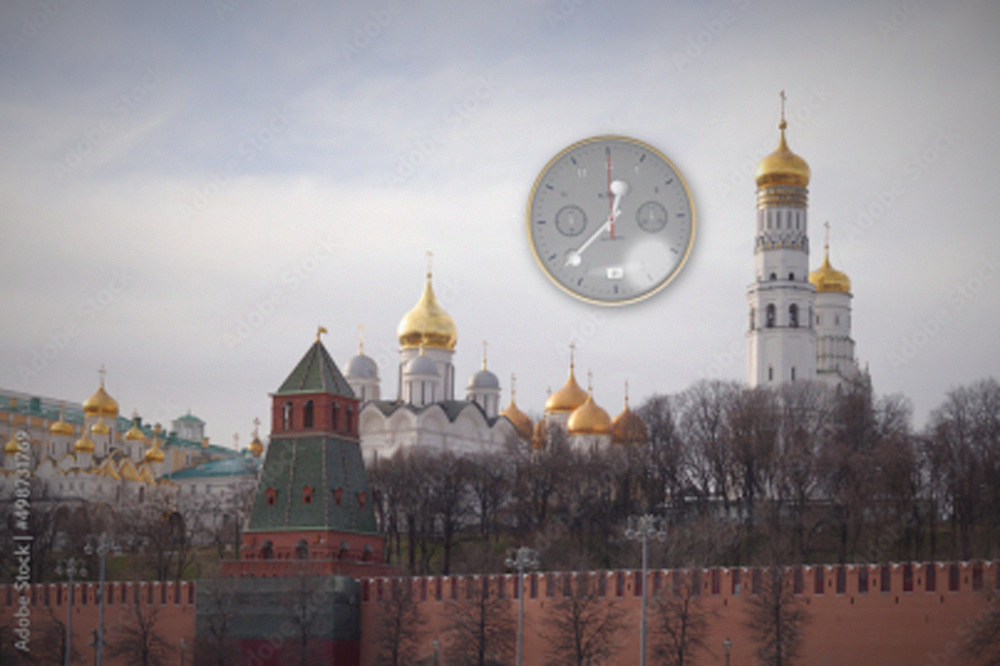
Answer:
12,38
